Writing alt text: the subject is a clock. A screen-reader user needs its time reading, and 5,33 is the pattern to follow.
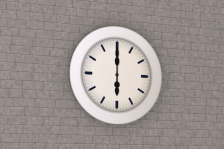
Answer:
6,00
